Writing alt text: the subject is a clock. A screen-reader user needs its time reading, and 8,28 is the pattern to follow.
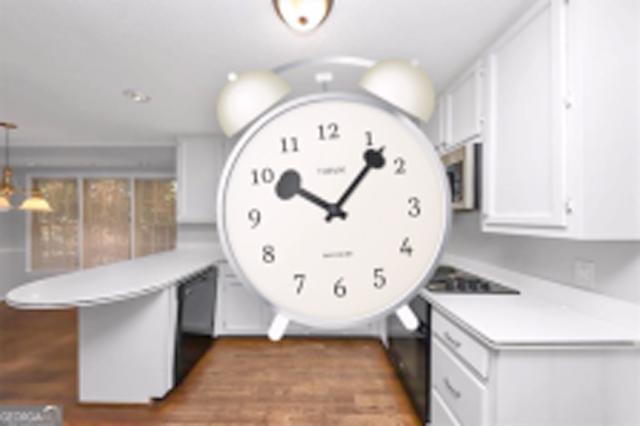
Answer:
10,07
